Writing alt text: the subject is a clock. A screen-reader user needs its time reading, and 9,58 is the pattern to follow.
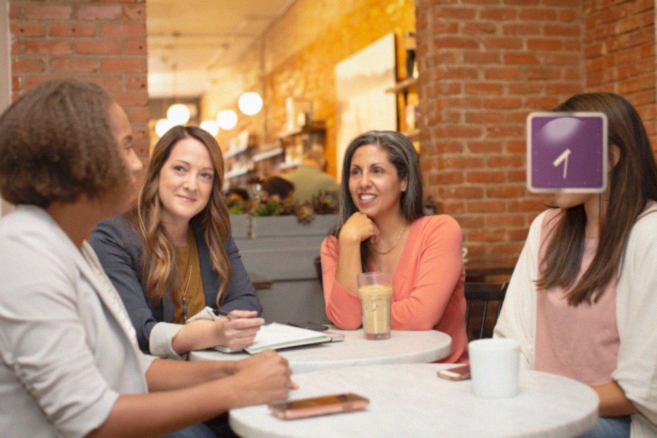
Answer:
7,31
